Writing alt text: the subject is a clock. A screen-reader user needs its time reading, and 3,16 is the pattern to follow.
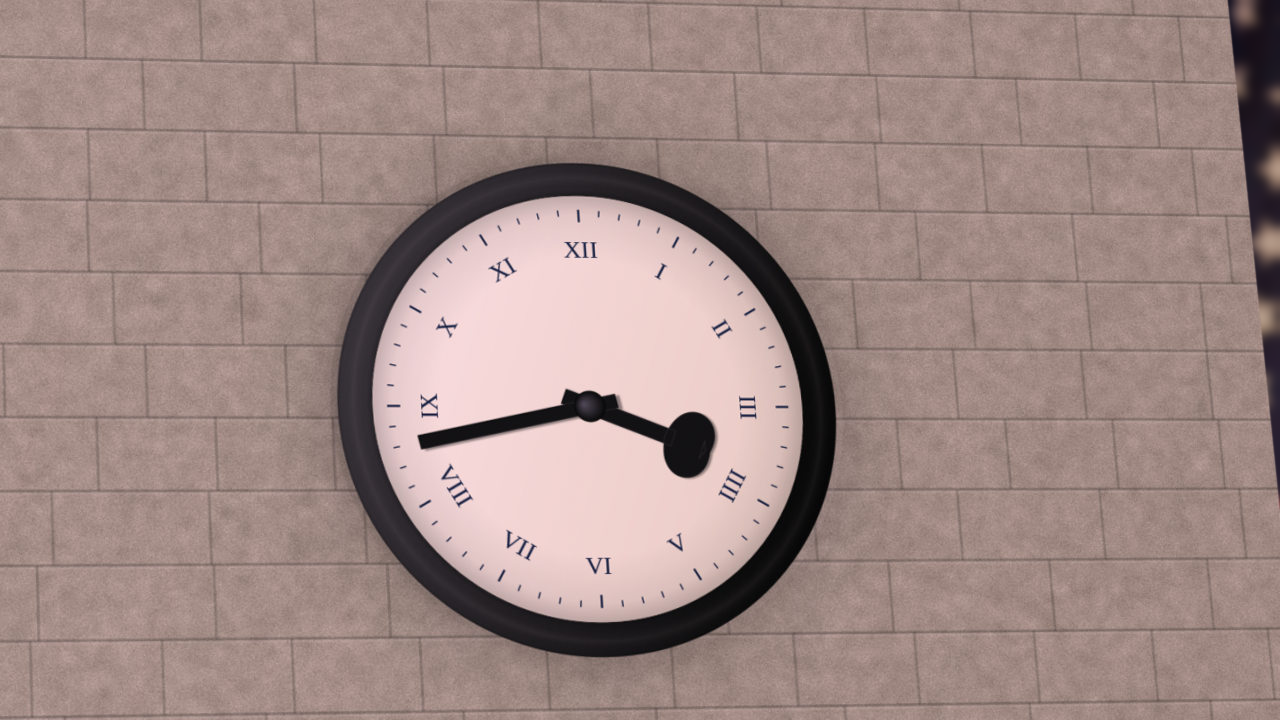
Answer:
3,43
